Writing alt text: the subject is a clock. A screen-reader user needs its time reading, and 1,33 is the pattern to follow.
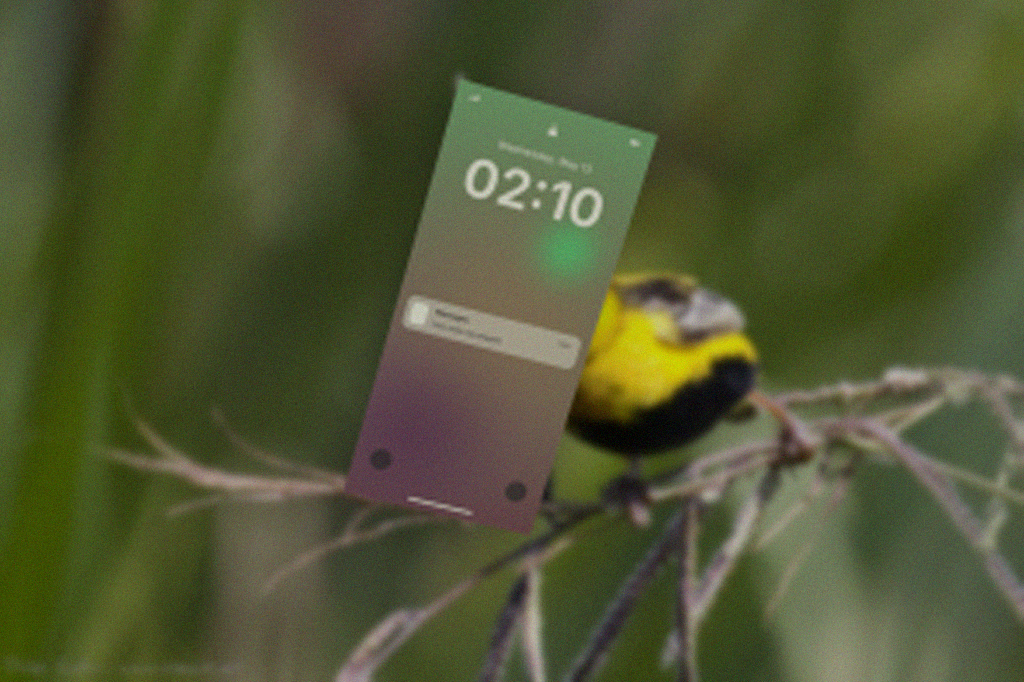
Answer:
2,10
